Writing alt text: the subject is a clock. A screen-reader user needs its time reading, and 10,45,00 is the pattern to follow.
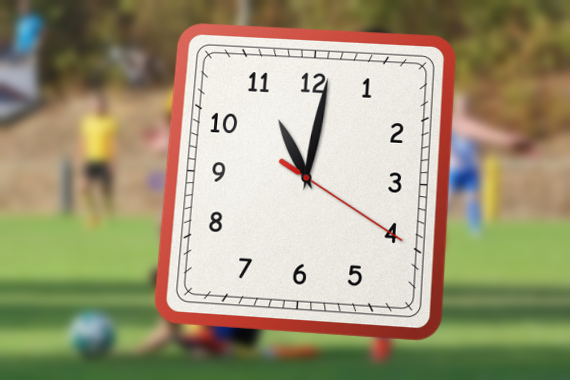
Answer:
11,01,20
